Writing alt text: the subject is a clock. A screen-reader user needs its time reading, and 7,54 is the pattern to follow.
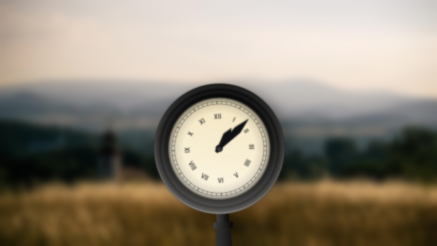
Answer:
1,08
